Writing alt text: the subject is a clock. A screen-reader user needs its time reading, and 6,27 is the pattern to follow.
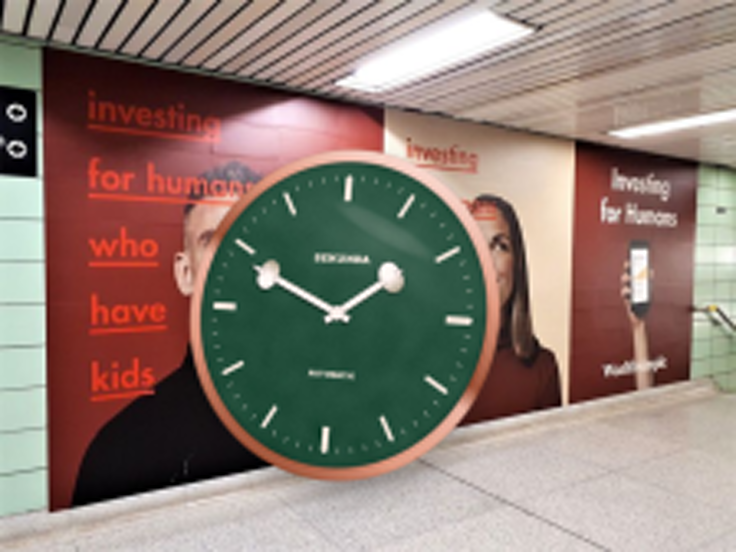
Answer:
1,49
